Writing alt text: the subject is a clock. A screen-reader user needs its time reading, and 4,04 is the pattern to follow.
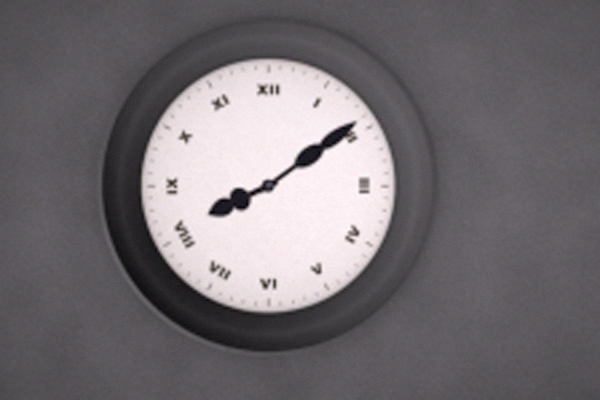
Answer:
8,09
